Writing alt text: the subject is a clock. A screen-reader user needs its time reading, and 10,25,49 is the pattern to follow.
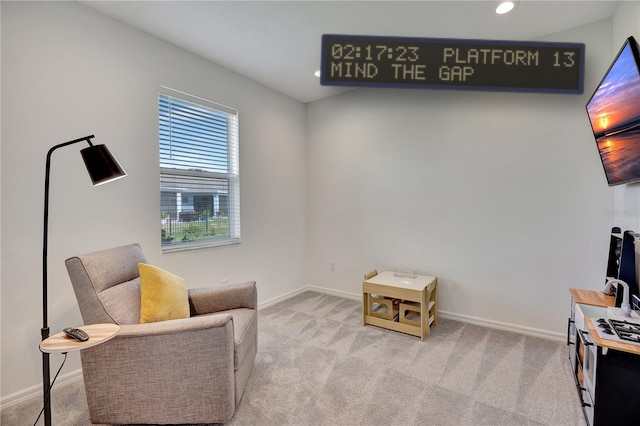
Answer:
2,17,23
